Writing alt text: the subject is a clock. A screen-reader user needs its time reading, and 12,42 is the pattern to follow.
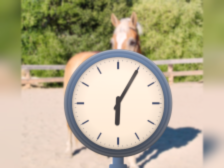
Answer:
6,05
